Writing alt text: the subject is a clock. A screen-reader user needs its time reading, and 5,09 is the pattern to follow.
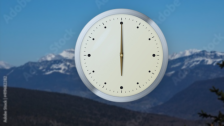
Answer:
6,00
